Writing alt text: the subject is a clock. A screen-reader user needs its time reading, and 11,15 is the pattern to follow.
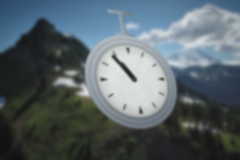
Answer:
10,54
